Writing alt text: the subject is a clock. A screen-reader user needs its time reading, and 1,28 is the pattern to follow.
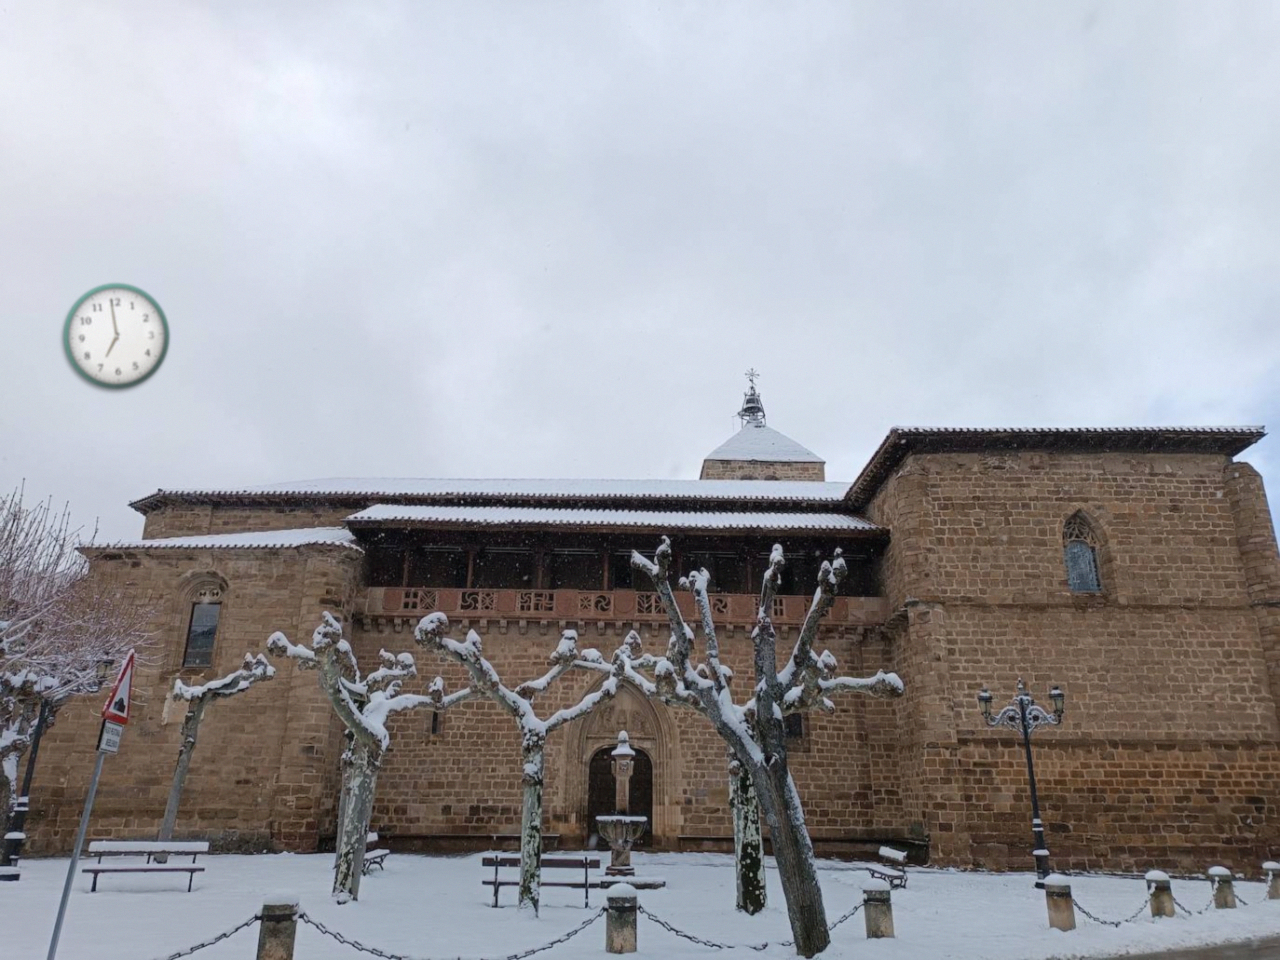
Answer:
6,59
